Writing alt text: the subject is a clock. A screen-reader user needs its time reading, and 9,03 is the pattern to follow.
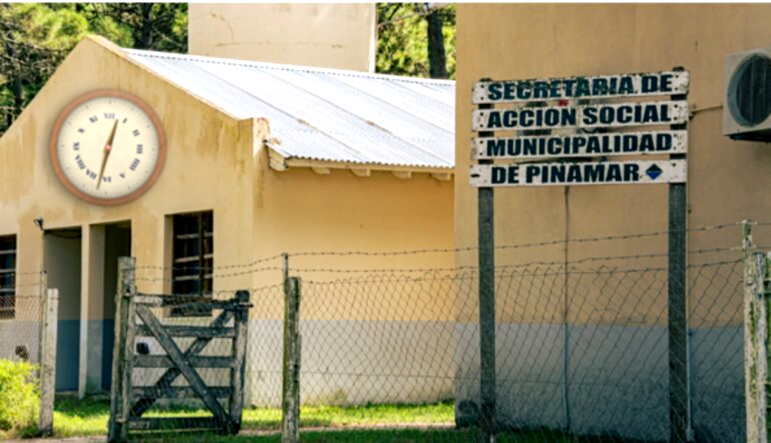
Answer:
12,32
